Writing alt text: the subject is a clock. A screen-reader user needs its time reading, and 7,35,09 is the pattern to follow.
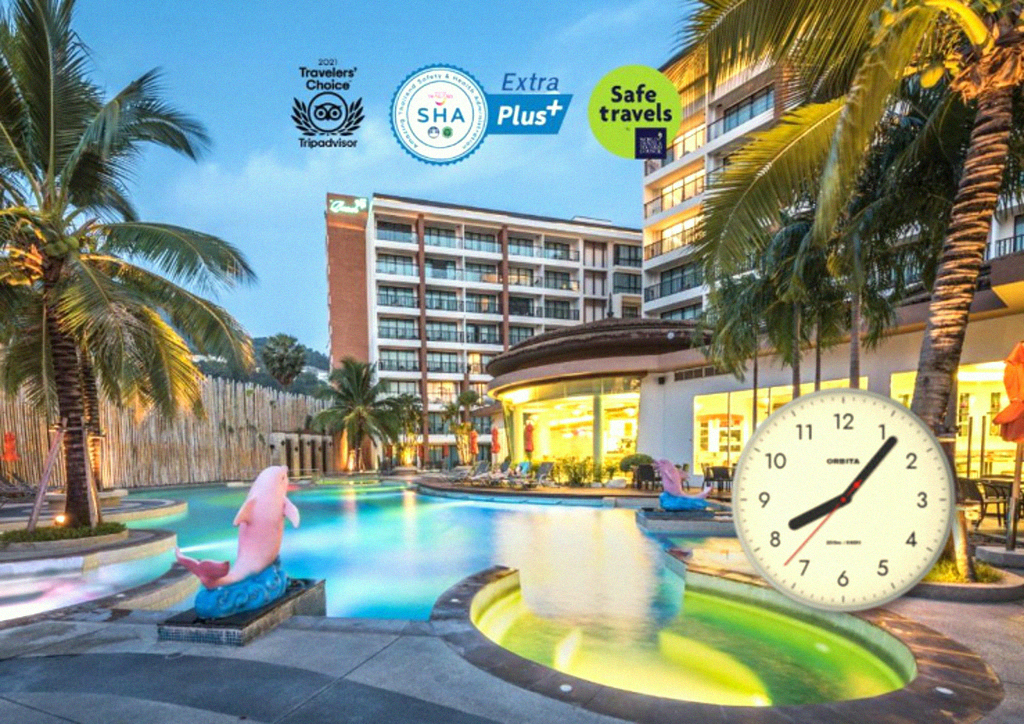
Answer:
8,06,37
